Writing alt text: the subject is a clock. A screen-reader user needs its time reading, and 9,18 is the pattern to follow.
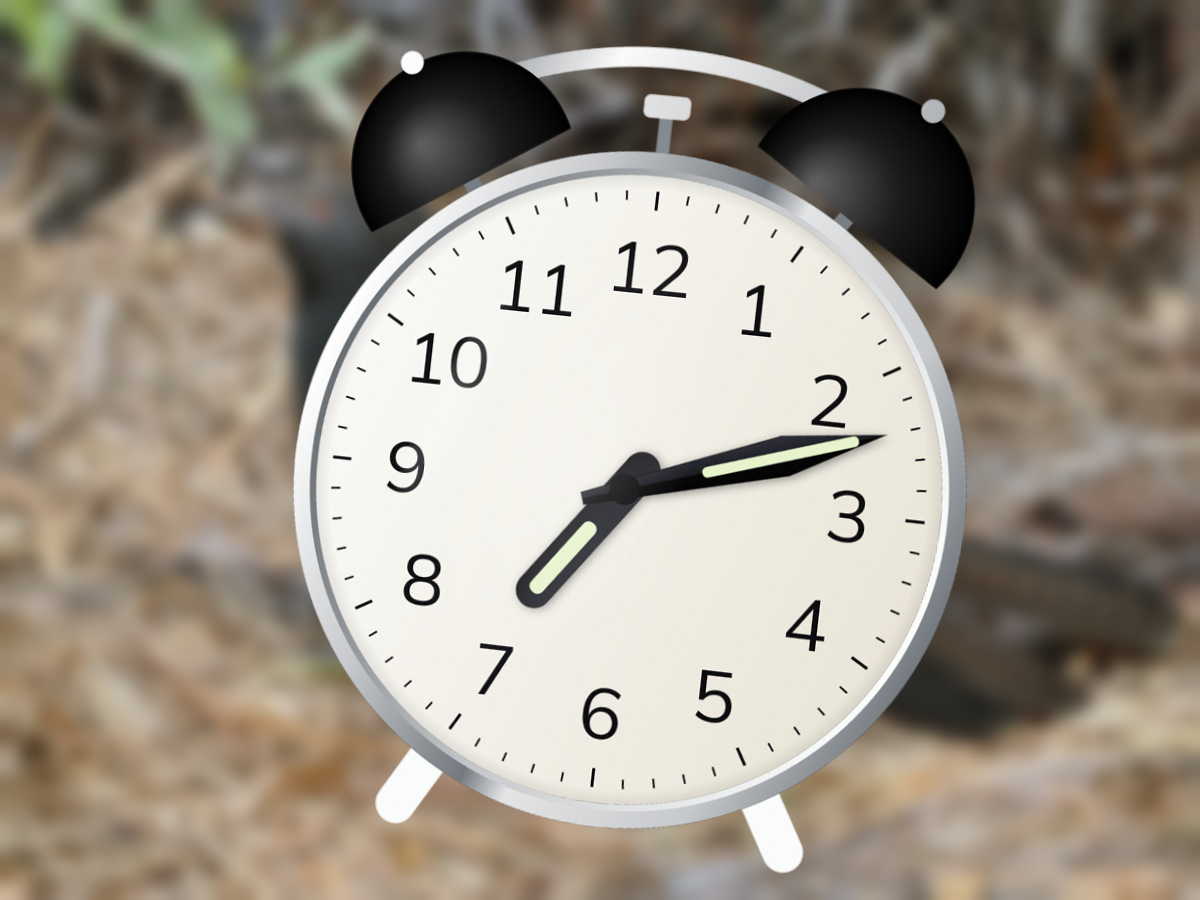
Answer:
7,12
